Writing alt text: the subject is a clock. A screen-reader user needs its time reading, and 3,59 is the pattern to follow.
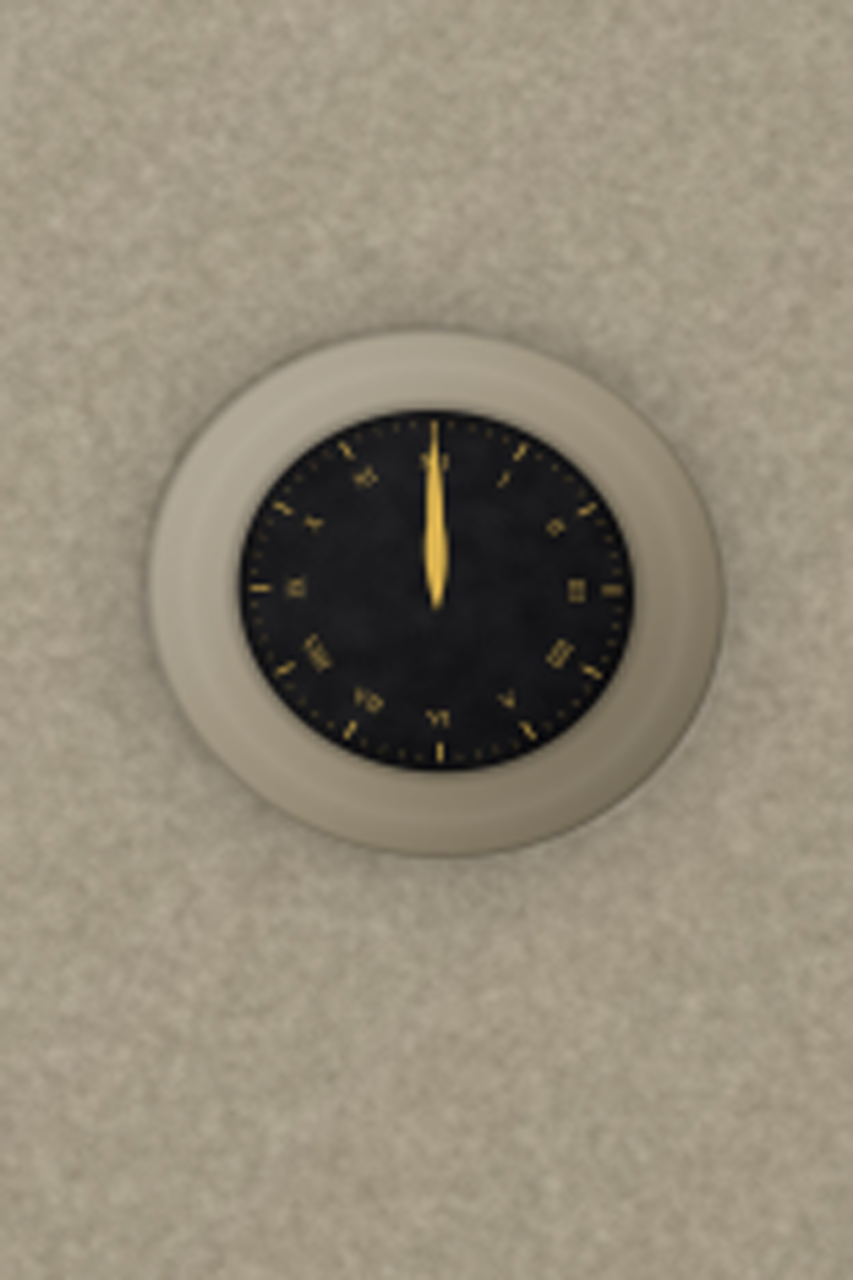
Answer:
12,00
